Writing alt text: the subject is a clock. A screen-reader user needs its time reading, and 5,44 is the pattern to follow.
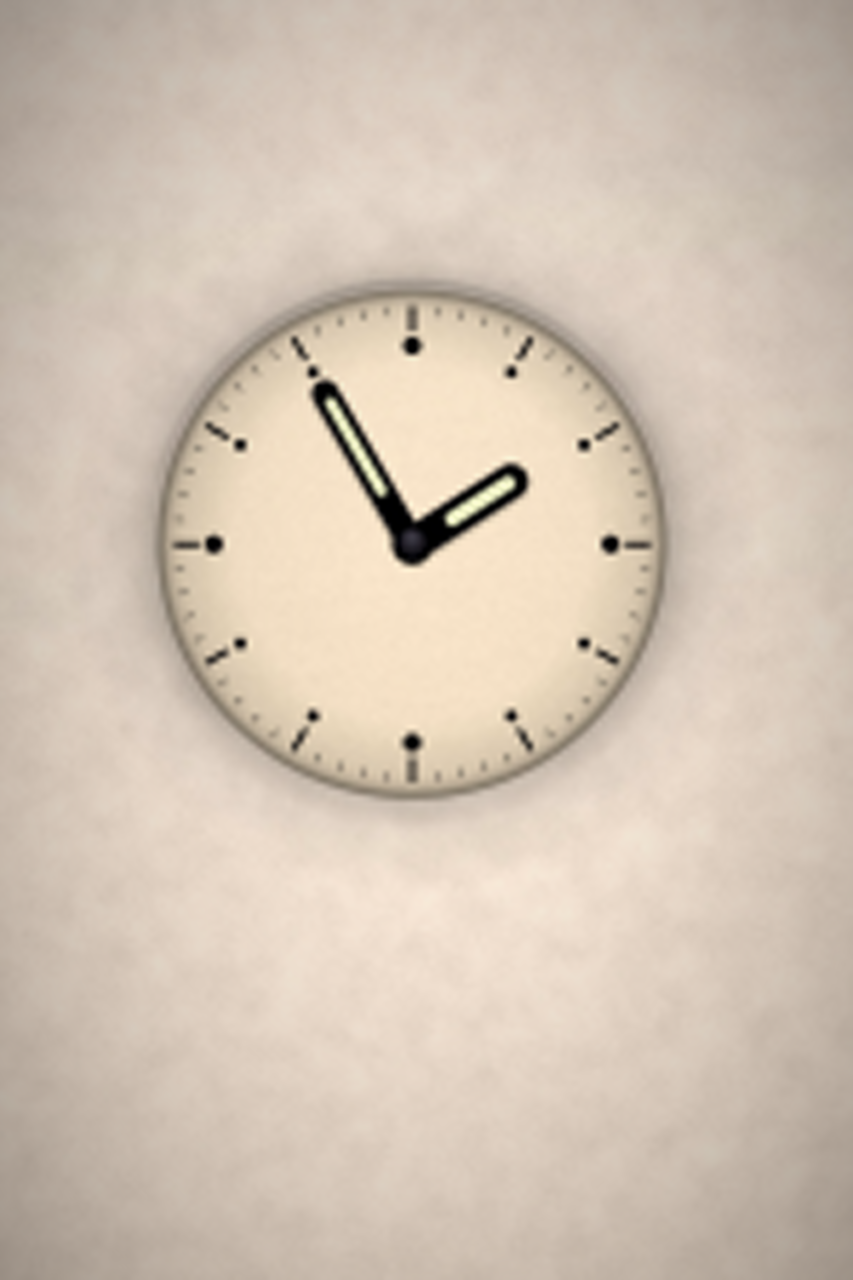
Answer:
1,55
